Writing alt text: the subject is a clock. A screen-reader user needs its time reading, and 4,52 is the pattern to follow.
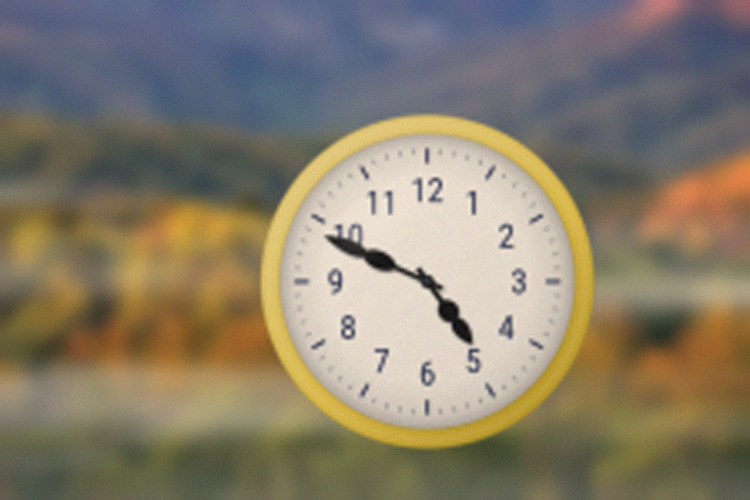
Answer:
4,49
